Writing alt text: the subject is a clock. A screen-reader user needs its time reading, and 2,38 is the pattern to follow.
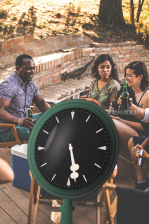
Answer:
5,28
